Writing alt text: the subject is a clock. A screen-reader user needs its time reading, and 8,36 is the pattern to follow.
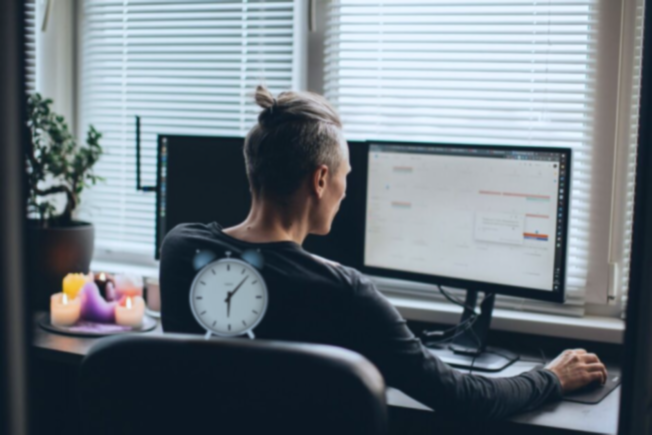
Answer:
6,07
